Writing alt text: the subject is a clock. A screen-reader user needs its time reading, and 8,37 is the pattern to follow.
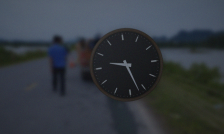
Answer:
9,27
